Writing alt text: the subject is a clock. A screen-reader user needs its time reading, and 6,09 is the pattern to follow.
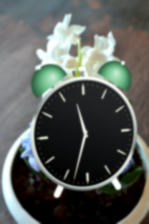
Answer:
11,33
